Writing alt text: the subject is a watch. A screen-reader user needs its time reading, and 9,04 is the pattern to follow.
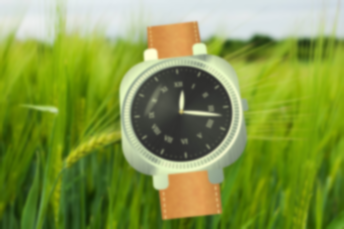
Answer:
12,17
